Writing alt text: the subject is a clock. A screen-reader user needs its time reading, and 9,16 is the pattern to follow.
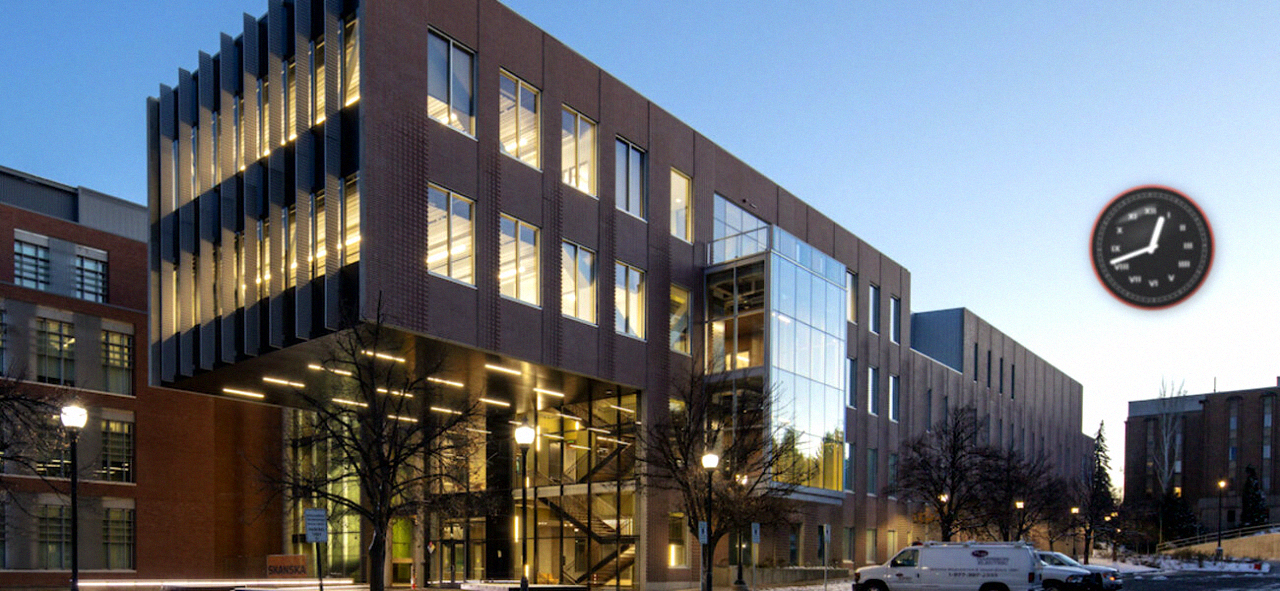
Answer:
12,42
